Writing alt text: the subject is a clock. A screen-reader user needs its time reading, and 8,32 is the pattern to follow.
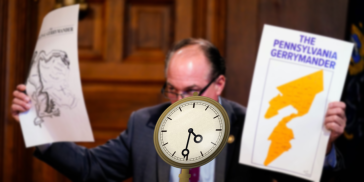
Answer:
4,31
